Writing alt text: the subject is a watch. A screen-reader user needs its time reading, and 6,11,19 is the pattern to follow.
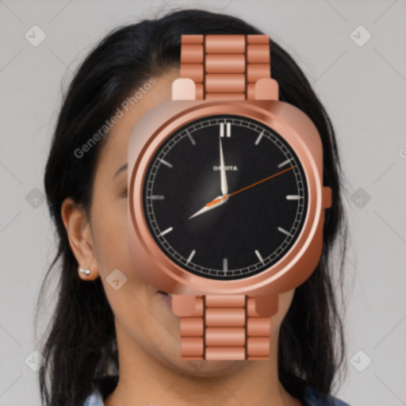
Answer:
7,59,11
